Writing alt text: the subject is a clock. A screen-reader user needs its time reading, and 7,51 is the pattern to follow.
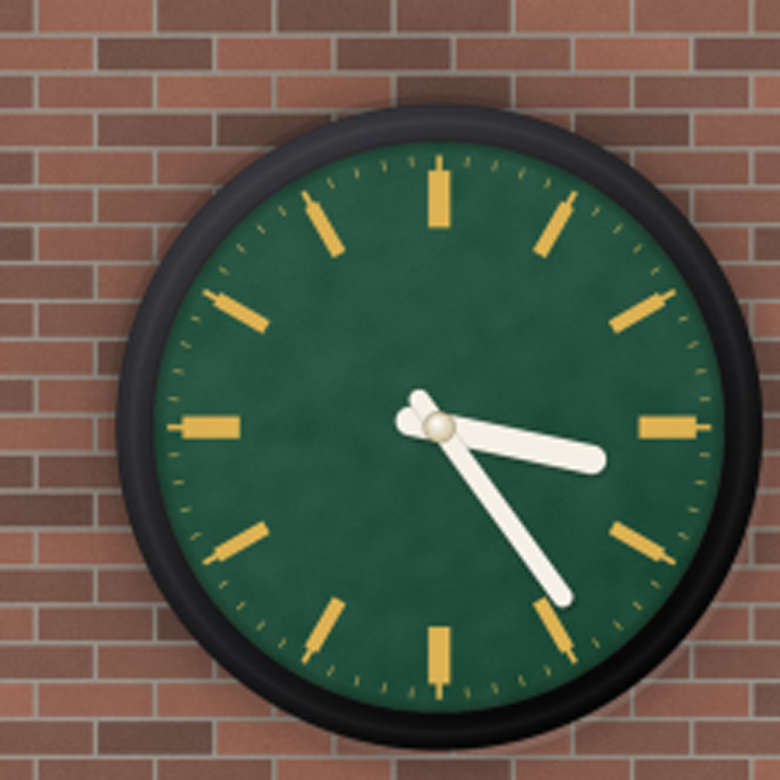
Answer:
3,24
